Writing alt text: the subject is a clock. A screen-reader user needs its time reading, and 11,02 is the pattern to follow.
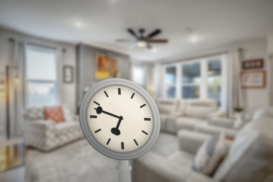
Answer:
6,48
